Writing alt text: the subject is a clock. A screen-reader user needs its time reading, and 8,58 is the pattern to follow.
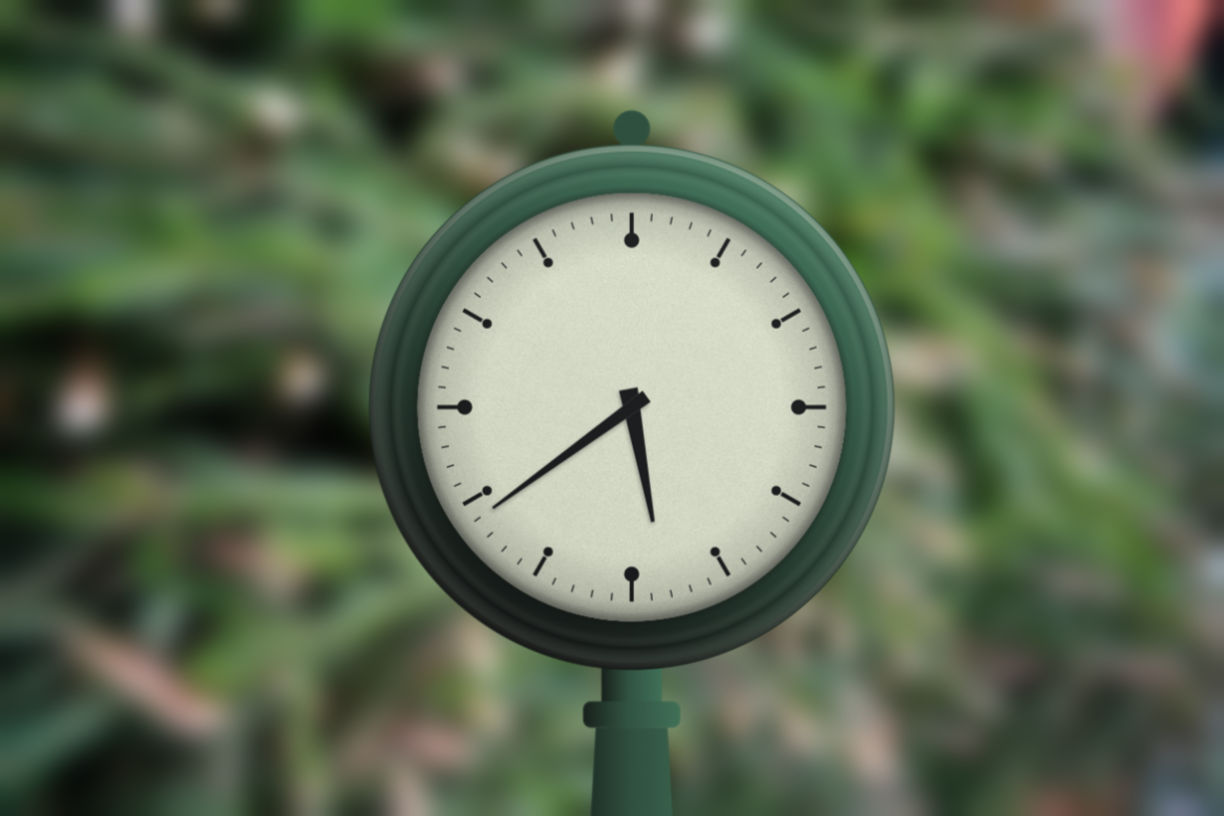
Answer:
5,39
